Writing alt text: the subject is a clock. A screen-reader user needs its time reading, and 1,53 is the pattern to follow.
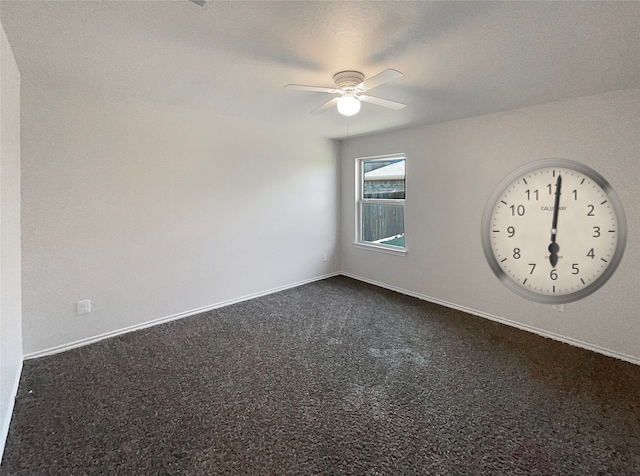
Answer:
6,01
